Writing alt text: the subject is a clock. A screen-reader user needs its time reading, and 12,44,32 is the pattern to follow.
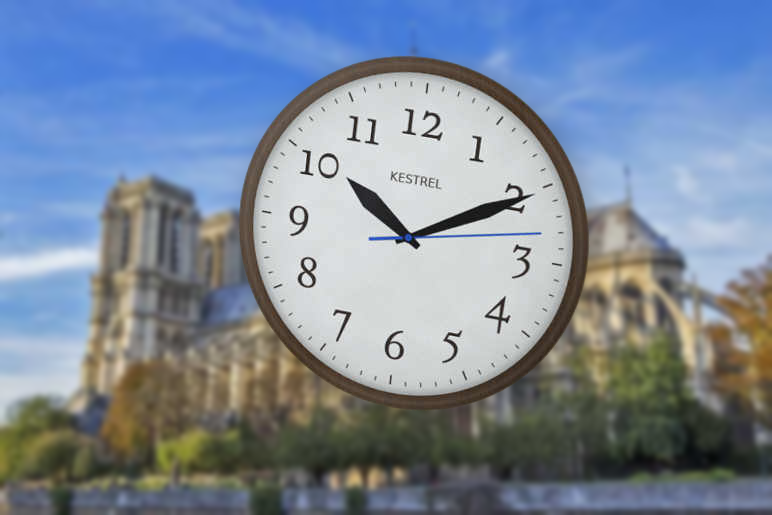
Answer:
10,10,13
